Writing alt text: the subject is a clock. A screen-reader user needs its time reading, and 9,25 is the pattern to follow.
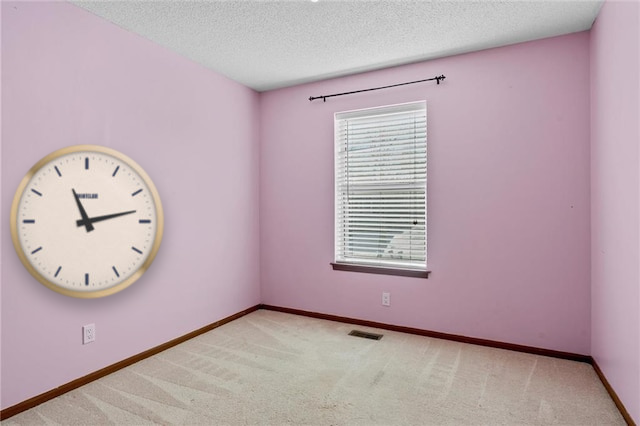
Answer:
11,13
